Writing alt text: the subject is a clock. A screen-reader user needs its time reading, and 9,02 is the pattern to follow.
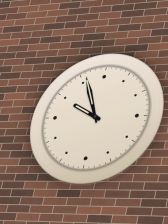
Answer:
9,56
